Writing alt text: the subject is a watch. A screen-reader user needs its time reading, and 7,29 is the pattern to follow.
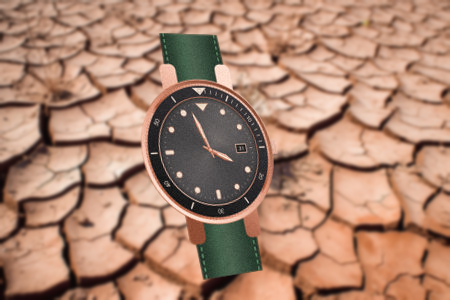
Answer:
3,57
